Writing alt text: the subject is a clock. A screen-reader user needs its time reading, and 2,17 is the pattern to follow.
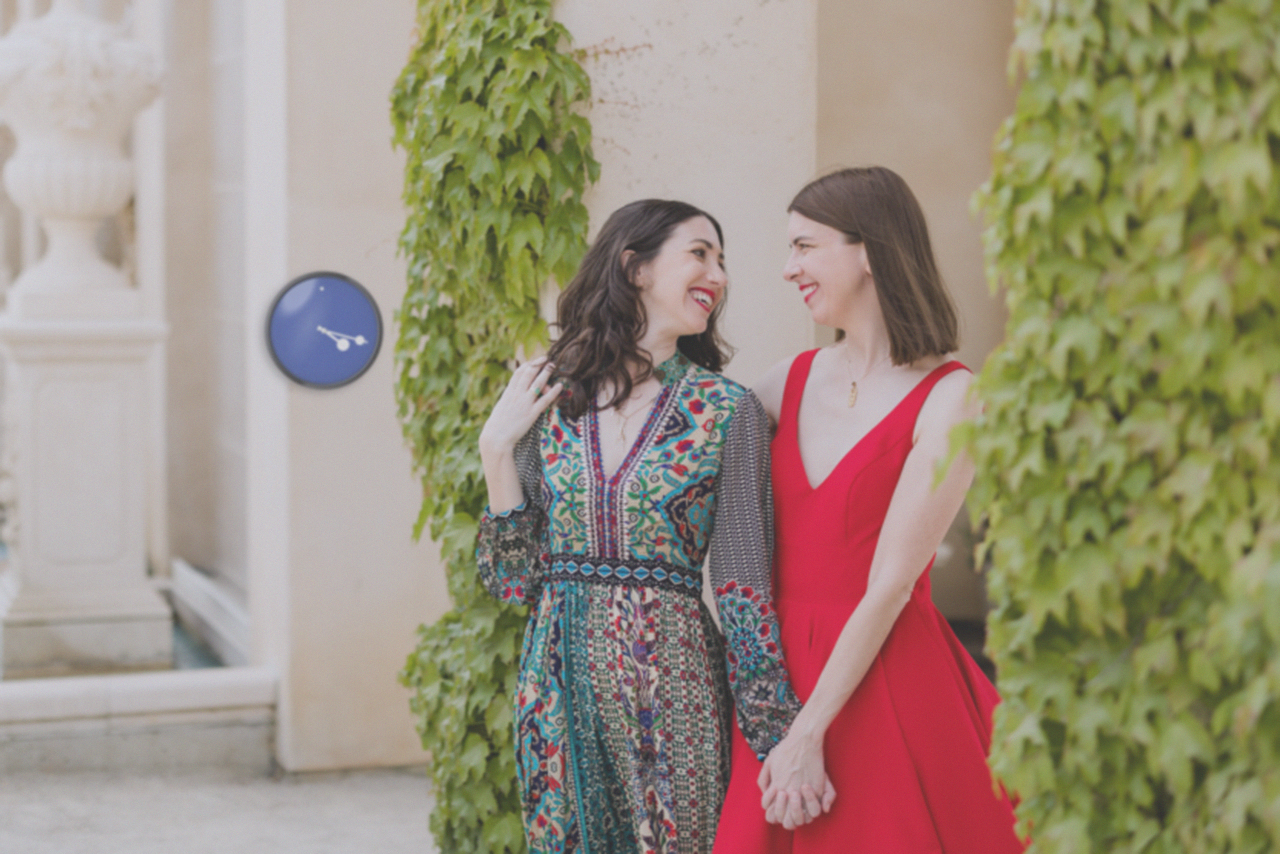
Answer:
4,18
